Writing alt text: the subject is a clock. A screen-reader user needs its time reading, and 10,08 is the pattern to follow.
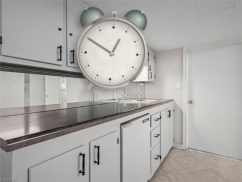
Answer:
12,50
